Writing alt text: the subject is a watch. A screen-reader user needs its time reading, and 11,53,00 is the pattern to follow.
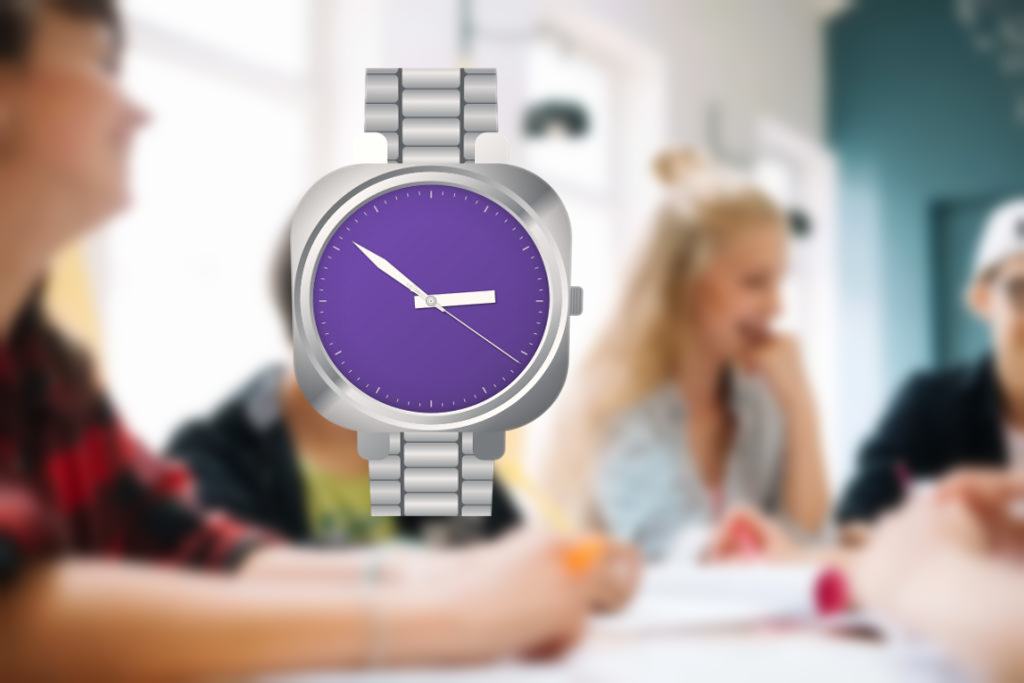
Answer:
2,51,21
